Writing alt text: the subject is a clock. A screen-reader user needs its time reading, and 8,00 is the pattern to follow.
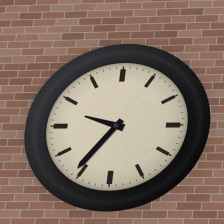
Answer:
9,36
